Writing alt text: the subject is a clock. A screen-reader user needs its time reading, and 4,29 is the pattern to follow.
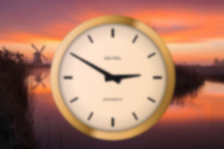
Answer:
2,50
